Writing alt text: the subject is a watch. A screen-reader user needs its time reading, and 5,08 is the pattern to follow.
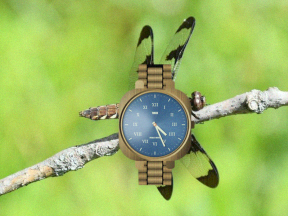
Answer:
4,26
